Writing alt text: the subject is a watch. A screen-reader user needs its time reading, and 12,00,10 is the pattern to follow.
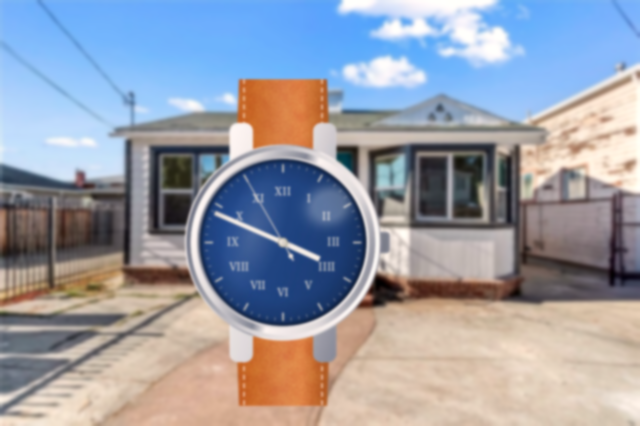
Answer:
3,48,55
